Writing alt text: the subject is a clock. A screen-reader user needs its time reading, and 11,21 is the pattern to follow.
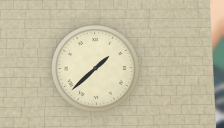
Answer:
1,38
